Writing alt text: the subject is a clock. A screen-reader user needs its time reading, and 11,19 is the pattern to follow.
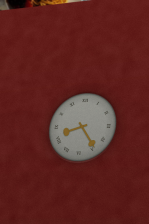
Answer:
8,24
